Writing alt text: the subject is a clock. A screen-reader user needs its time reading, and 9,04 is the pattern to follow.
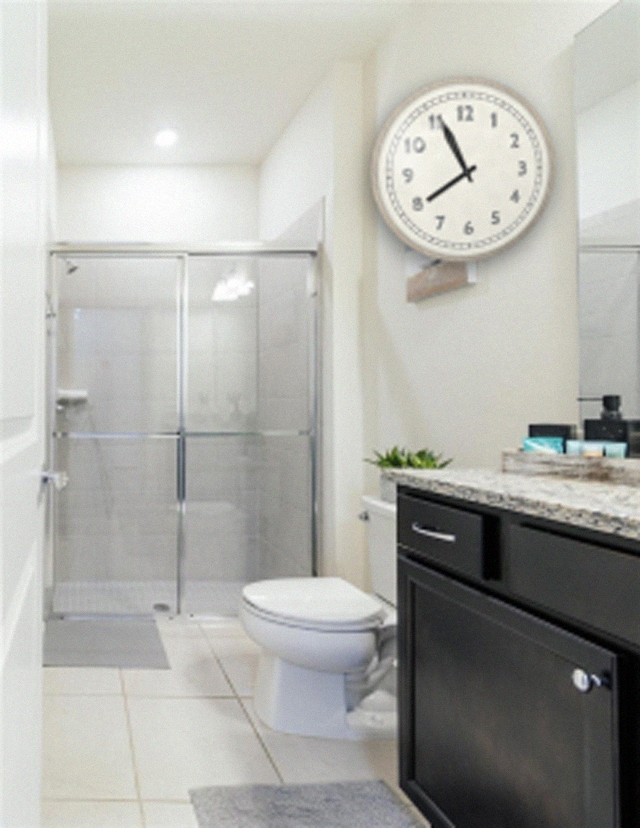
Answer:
7,56
